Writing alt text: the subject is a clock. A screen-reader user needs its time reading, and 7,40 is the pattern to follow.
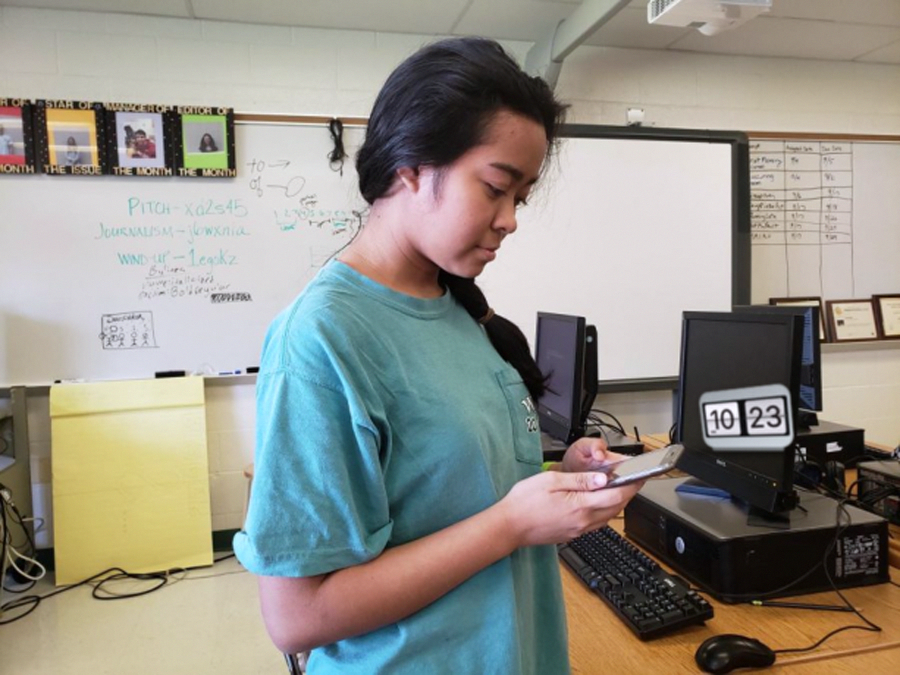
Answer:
10,23
